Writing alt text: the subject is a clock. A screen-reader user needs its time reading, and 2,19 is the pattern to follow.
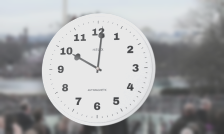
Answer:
10,01
